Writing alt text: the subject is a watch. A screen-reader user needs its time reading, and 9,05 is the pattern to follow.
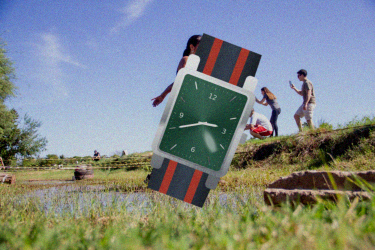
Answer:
2,40
